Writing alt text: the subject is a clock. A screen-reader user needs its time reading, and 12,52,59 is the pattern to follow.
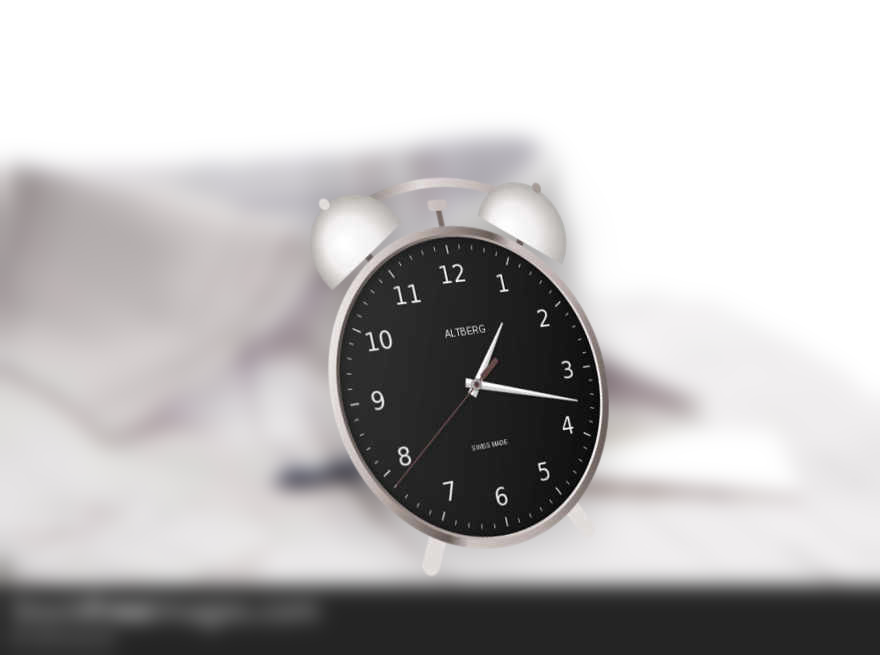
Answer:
1,17,39
